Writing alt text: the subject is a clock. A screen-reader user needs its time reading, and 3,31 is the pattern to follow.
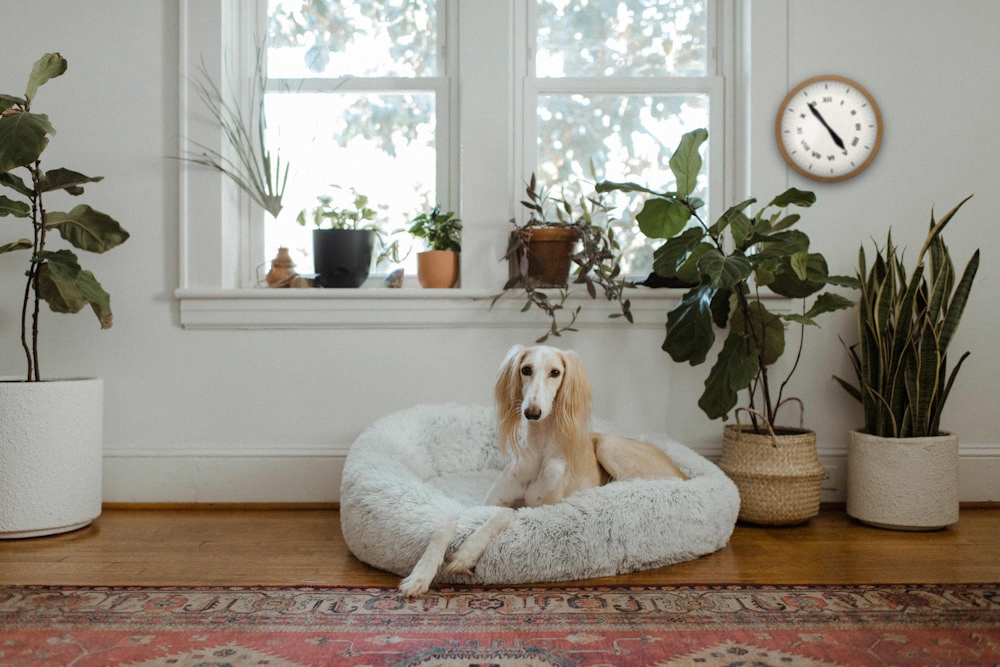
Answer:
4,54
